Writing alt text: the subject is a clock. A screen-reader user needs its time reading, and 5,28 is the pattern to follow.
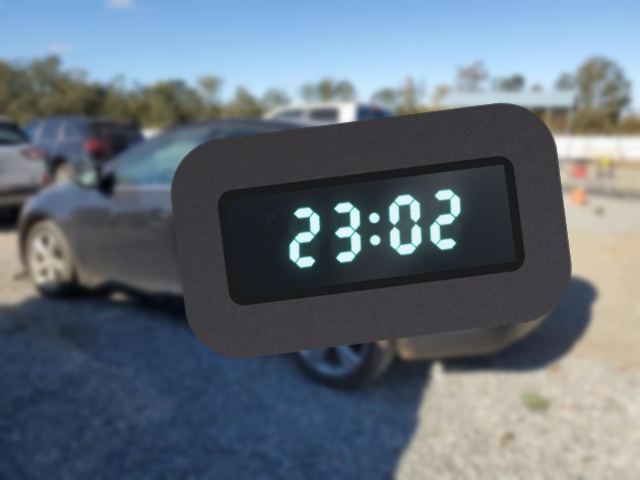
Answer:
23,02
